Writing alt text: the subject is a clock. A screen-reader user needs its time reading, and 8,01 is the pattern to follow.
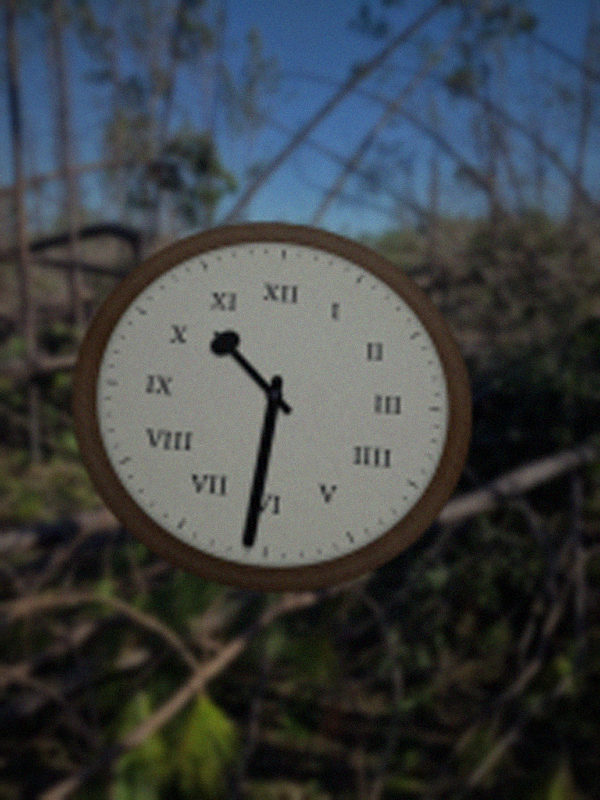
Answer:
10,31
